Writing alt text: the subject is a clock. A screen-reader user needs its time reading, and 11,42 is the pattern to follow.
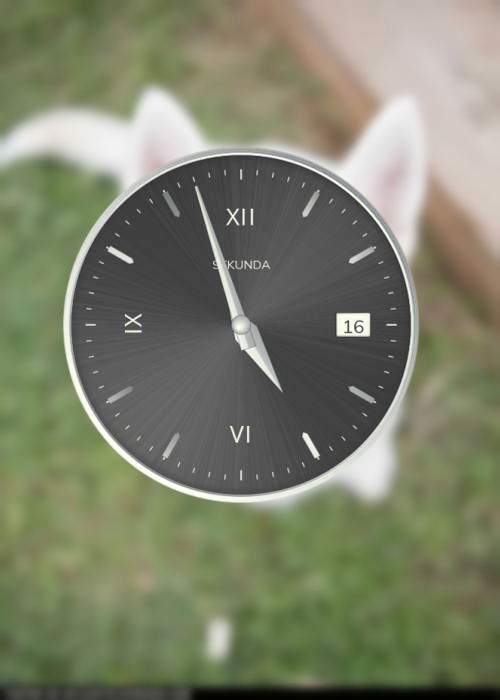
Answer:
4,57
